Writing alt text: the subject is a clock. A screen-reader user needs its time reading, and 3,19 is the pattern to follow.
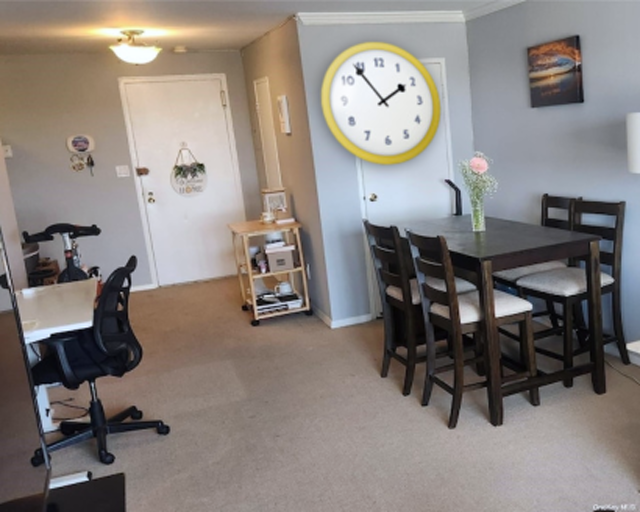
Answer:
1,54
